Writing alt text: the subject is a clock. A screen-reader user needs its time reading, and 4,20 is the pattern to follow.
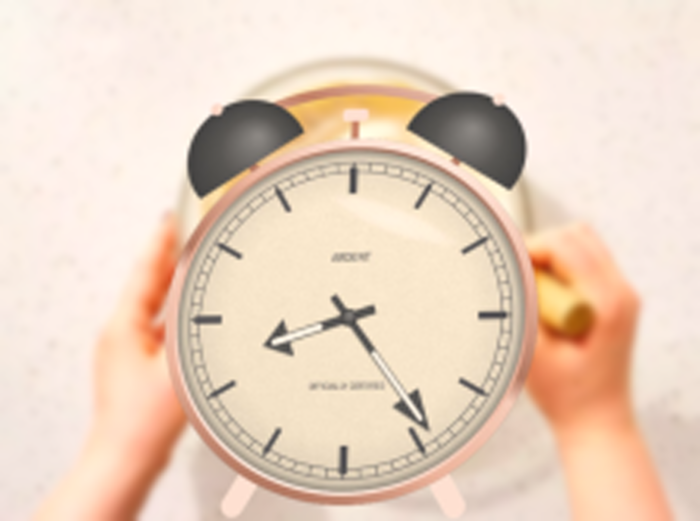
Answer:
8,24
